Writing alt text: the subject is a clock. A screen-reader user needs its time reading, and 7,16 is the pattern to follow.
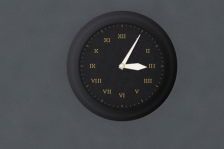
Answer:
3,05
